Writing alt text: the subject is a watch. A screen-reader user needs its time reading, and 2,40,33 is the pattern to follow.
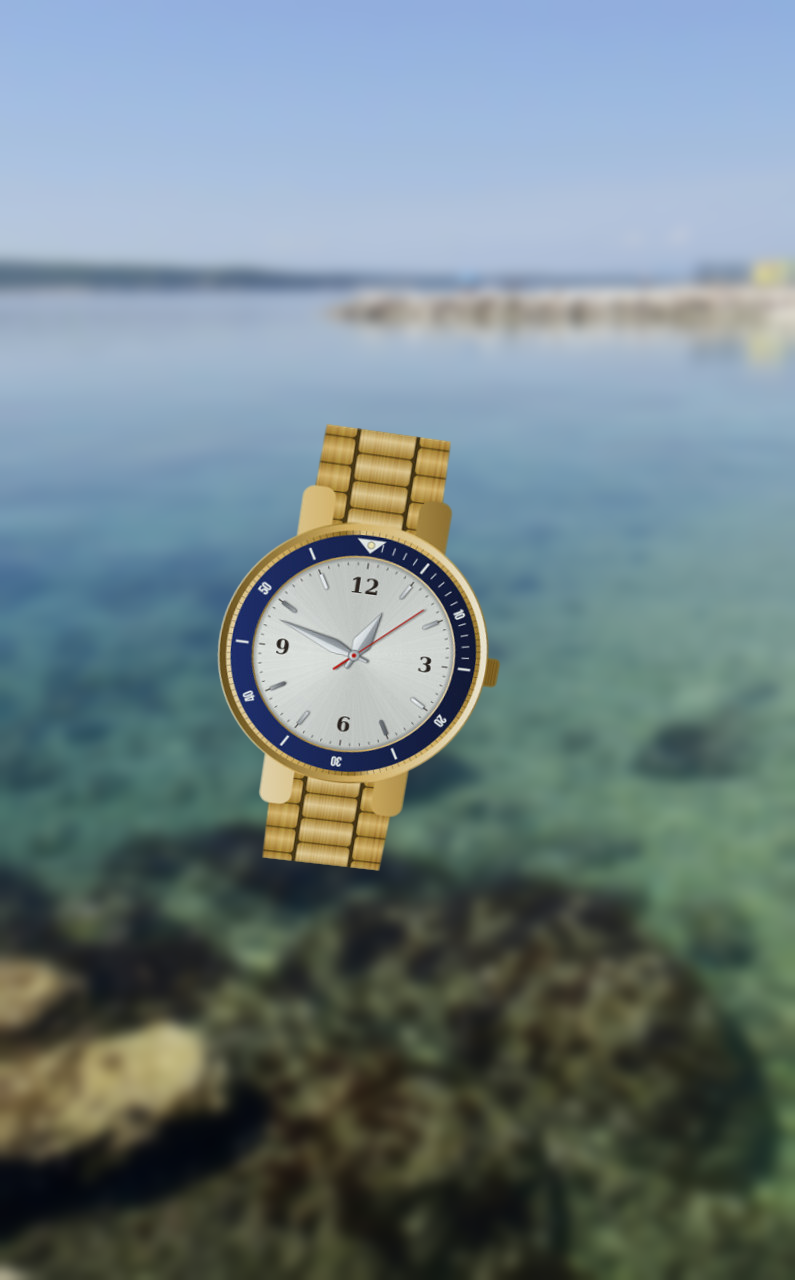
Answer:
12,48,08
